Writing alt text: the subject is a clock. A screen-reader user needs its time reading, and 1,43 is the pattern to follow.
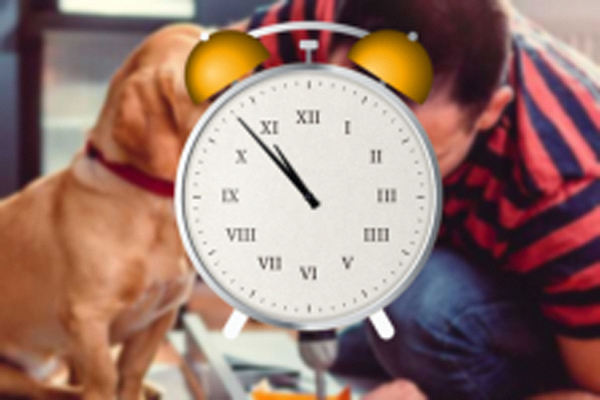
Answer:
10,53
